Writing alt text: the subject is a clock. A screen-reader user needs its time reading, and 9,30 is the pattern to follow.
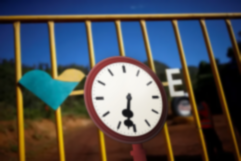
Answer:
6,32
